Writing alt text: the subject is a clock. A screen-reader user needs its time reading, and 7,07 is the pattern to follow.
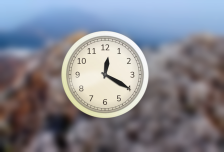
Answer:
12,20
